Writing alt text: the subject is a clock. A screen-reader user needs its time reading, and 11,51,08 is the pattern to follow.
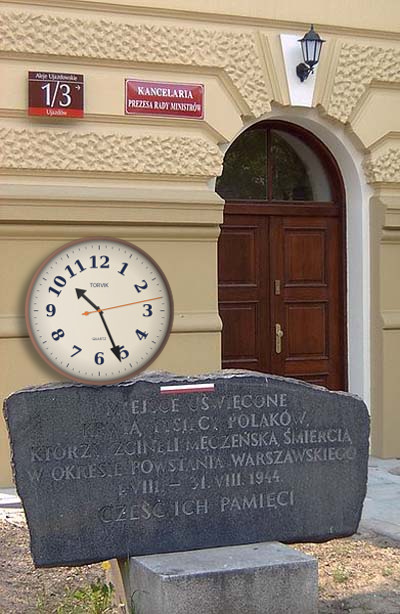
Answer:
10,26,13
